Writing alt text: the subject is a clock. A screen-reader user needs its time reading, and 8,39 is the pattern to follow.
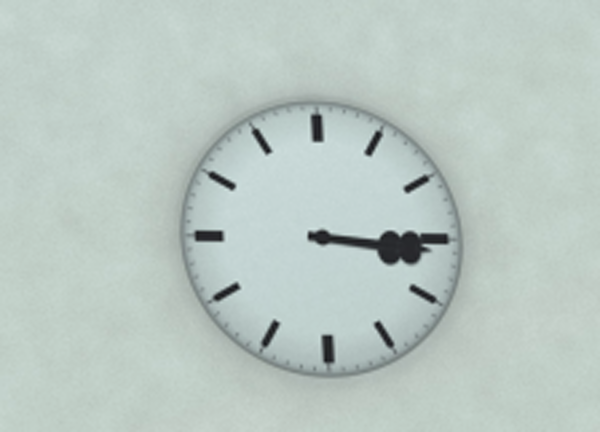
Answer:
3,16
